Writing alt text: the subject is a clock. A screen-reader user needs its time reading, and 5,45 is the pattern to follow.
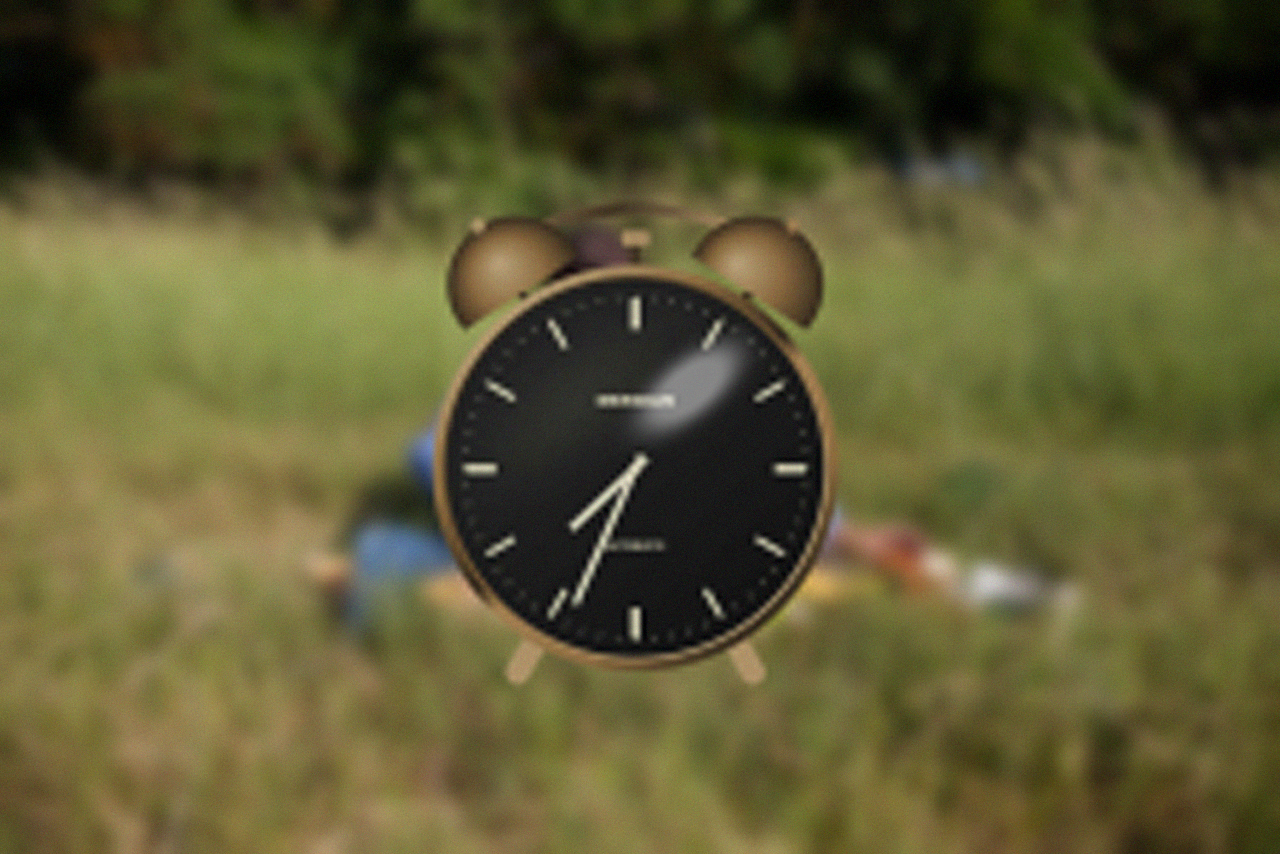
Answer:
7,34
